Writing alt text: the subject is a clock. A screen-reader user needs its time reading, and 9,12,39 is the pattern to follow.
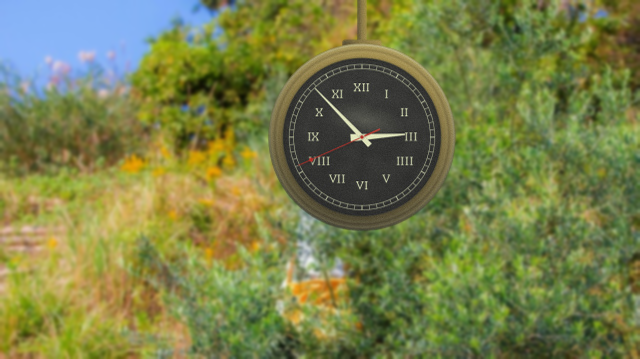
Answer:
2,52,41
